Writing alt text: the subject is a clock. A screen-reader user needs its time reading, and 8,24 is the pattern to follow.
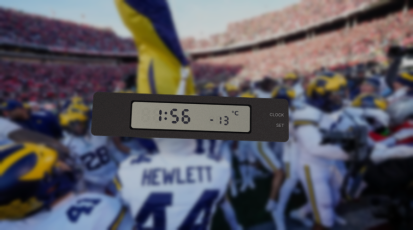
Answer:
1,56
